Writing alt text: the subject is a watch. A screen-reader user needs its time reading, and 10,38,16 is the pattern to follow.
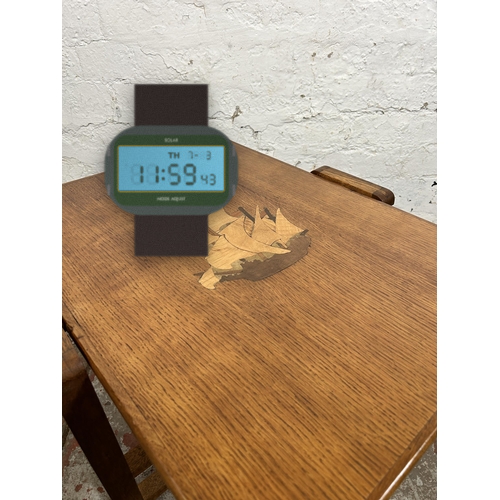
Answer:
11,59,43
